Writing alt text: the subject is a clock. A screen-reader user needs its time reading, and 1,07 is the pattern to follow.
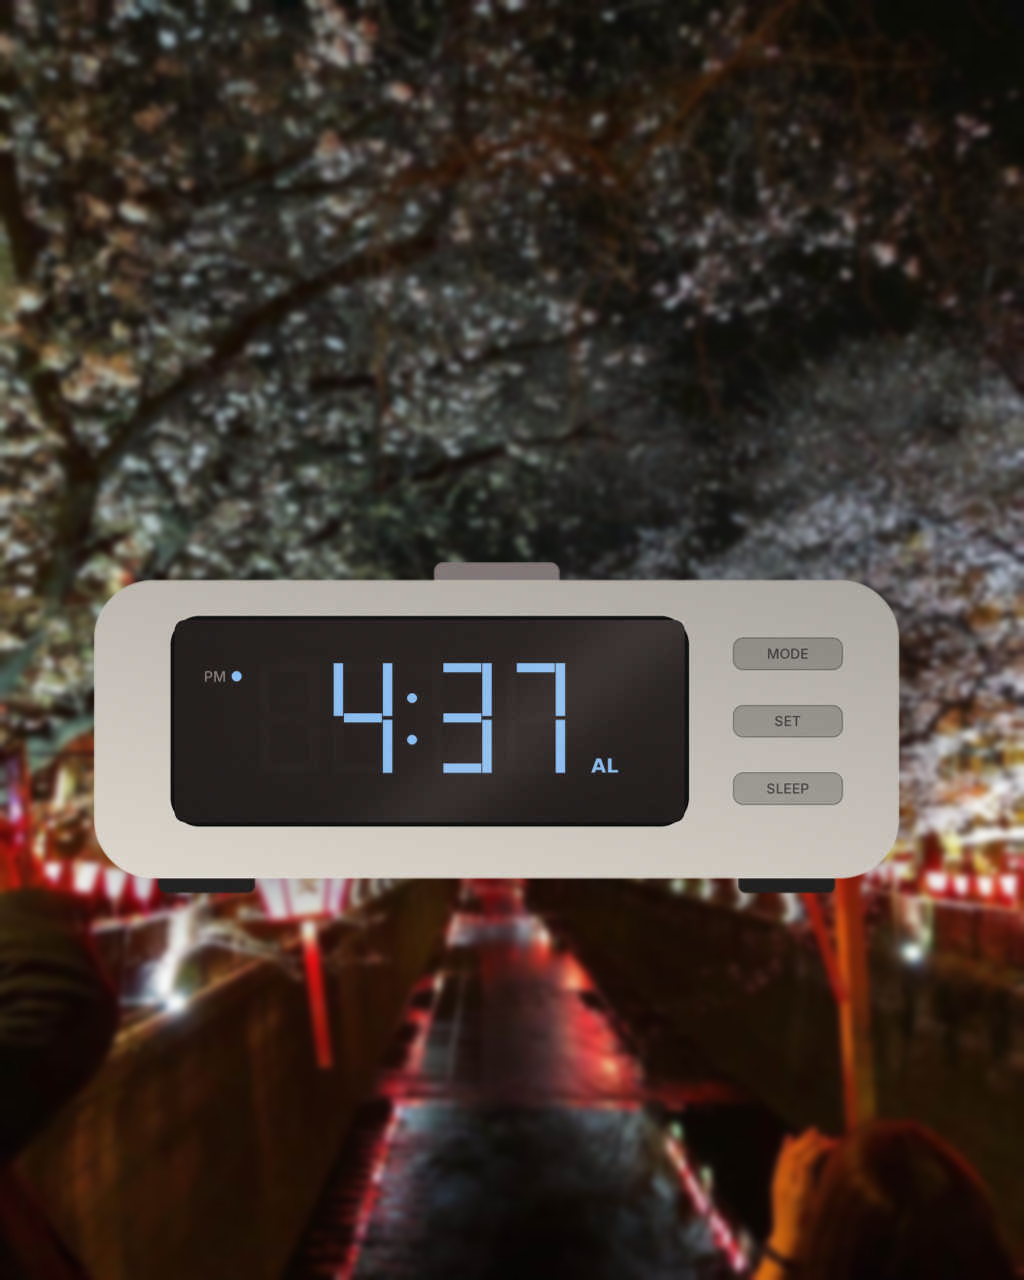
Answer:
4,37
